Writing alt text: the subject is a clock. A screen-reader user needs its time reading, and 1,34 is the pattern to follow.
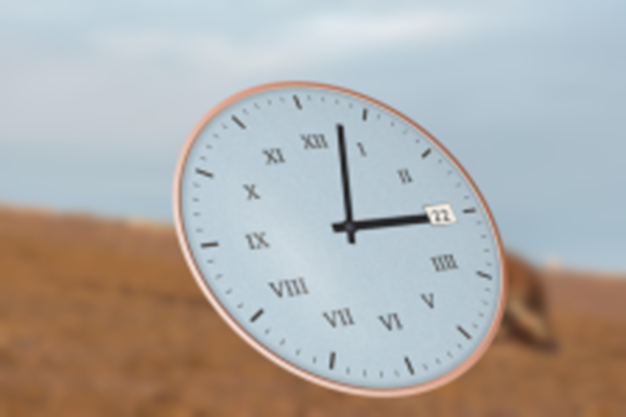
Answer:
3,03
